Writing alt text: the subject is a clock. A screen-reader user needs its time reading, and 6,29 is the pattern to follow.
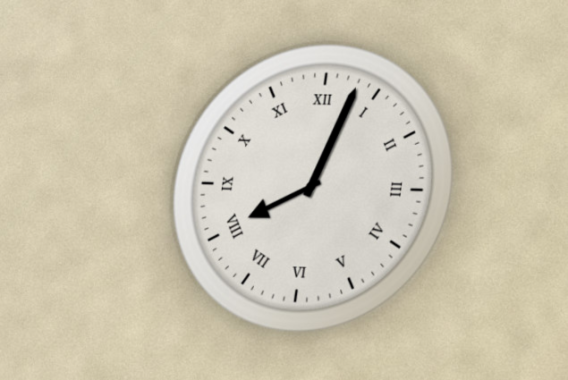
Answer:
8,03
